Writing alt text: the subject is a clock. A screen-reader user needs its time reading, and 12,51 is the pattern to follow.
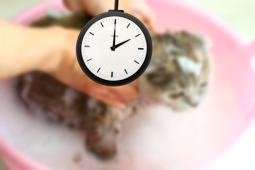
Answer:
2,00
